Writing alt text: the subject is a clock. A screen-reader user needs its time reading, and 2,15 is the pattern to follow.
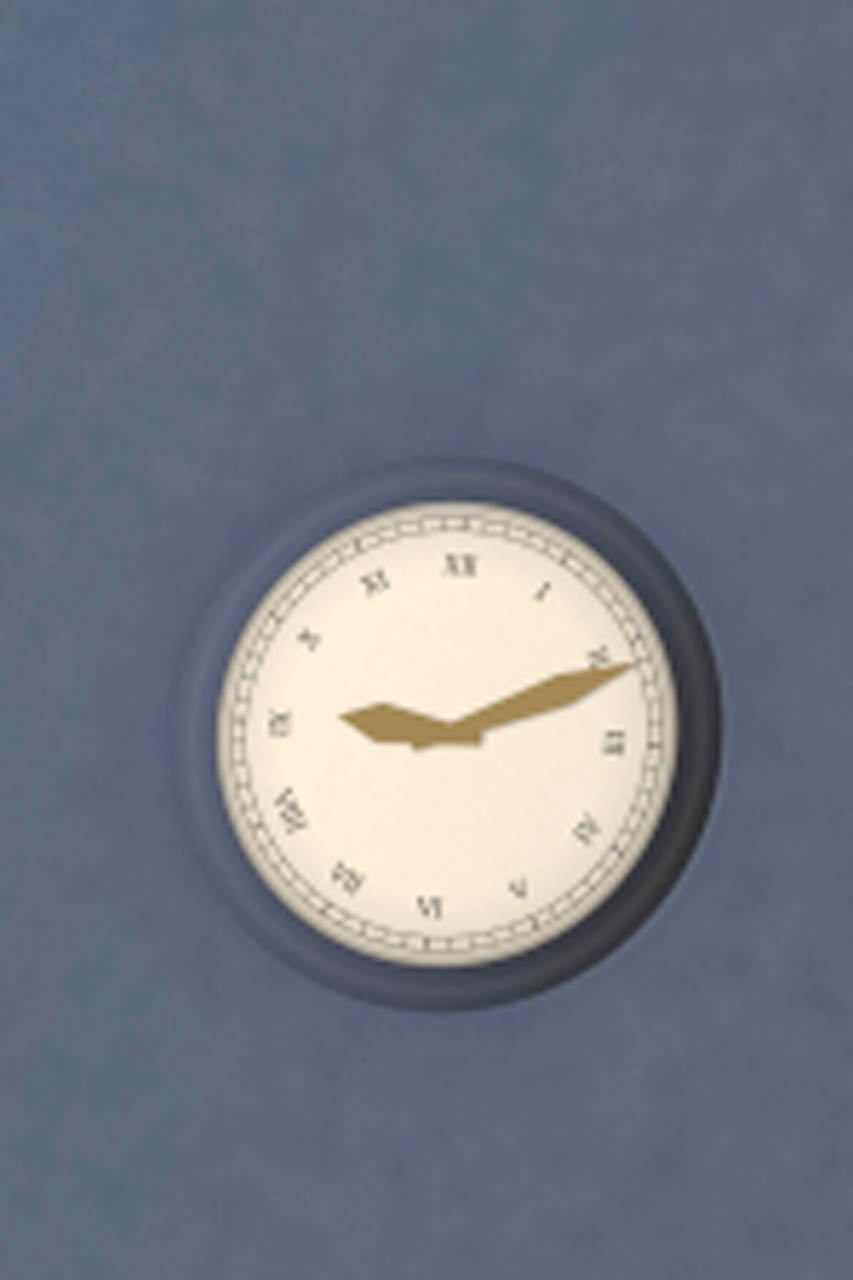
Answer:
9,11
